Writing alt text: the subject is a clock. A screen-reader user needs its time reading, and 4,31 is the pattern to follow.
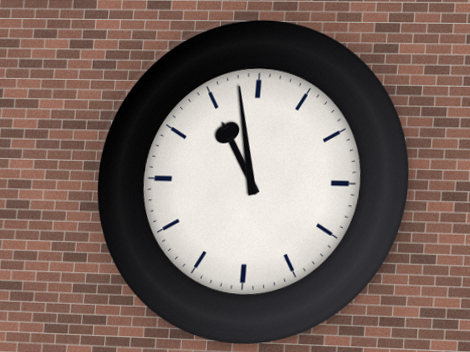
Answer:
10,58
